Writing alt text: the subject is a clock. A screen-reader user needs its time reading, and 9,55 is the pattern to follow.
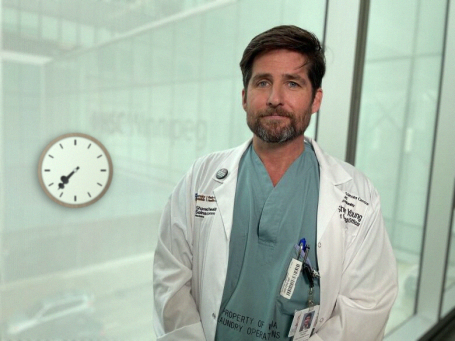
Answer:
7,37
